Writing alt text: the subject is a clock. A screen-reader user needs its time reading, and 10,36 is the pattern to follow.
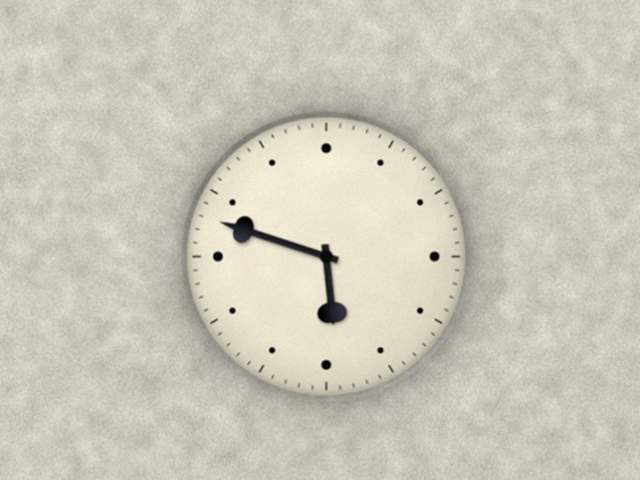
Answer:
5,48
